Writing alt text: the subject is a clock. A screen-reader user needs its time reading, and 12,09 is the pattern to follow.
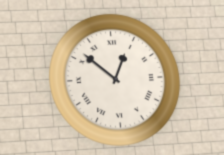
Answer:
12,52
